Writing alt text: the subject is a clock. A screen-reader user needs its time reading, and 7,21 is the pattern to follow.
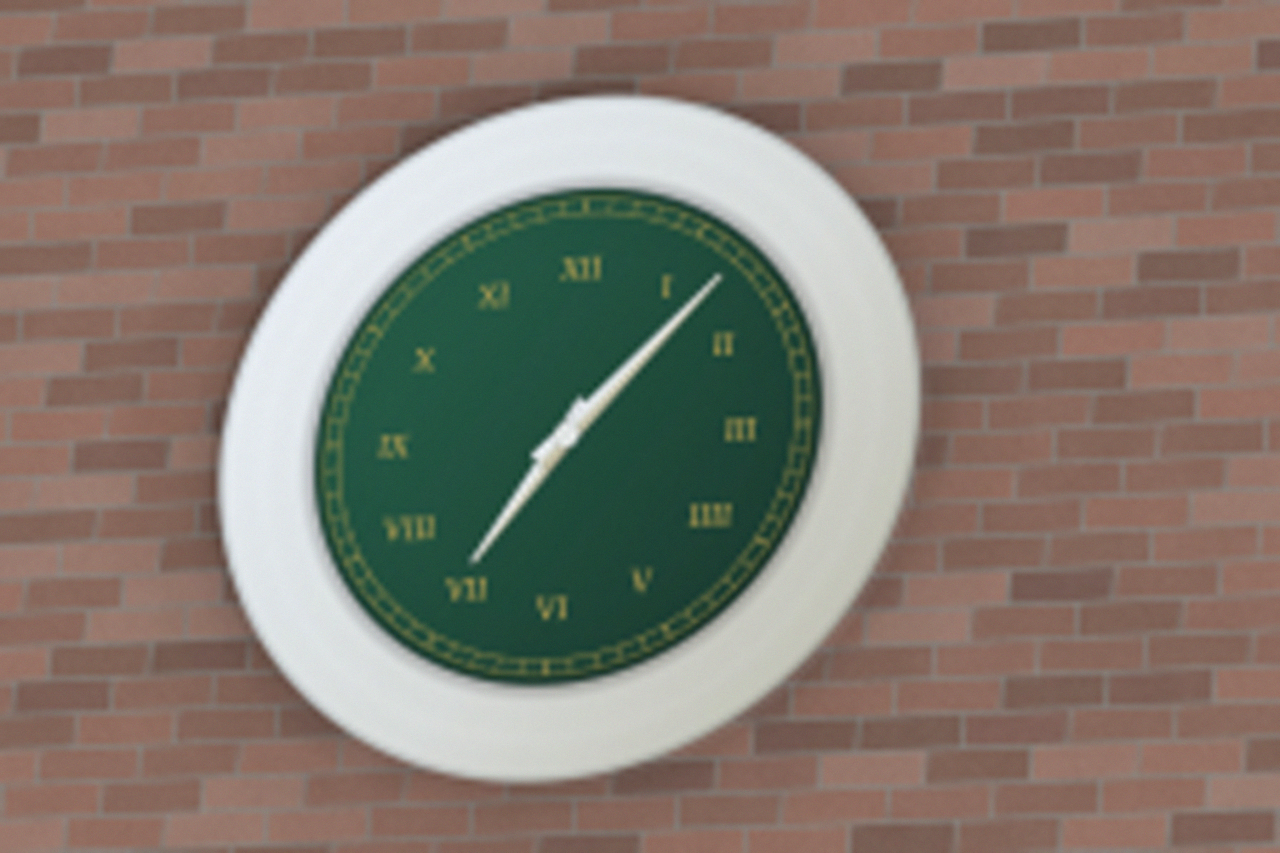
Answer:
7,07
